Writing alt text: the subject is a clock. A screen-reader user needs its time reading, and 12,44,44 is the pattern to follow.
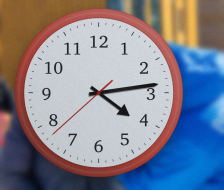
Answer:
4,13,38
